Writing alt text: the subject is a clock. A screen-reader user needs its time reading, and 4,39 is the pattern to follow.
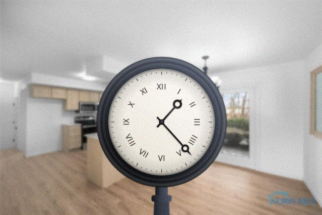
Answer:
1,23
